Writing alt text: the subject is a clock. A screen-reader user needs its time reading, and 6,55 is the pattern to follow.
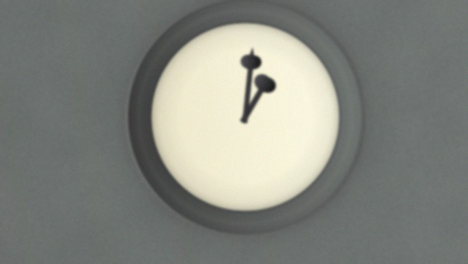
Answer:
1,01
